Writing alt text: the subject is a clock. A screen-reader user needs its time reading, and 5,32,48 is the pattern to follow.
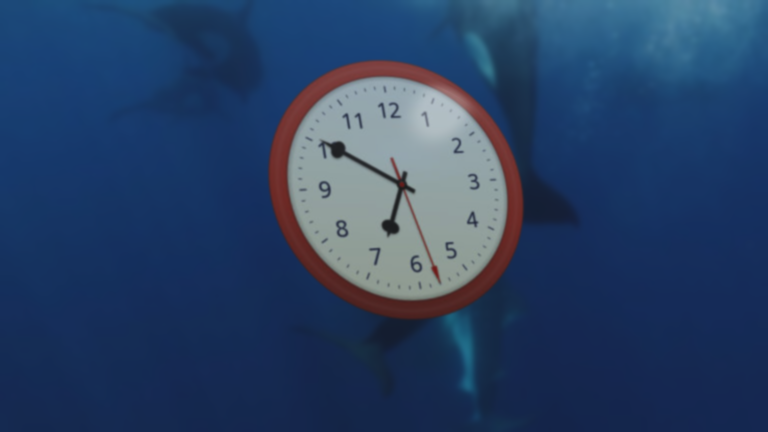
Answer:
6,50,28
